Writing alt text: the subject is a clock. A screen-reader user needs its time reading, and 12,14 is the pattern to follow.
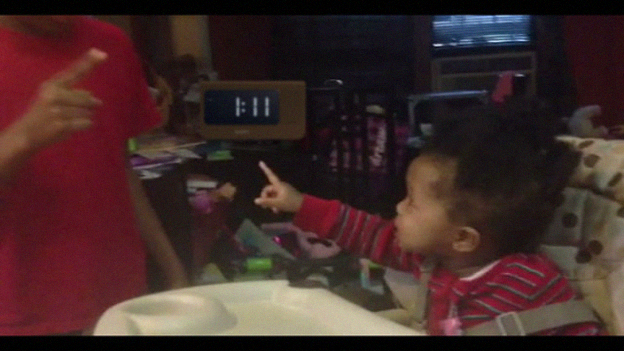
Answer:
1,11
